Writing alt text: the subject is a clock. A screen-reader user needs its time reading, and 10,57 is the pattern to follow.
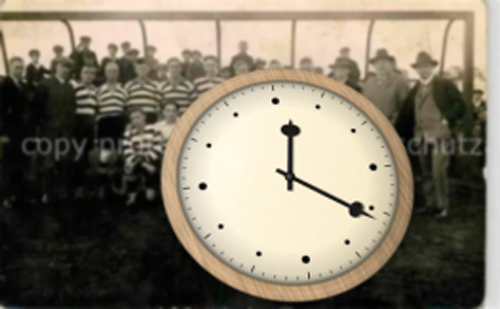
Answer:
12,21
